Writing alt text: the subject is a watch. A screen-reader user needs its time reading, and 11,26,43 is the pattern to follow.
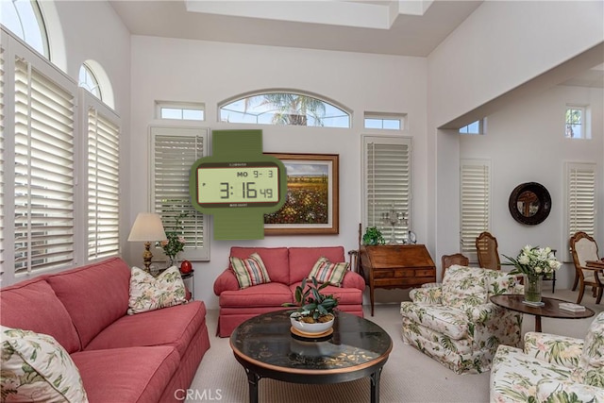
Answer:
3,16,49
